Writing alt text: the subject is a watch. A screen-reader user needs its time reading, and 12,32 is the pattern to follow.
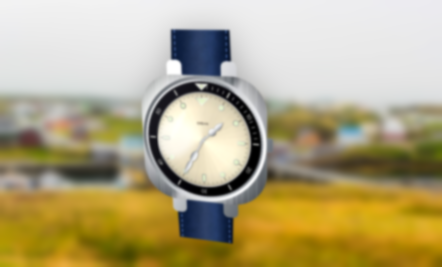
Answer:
1,35
